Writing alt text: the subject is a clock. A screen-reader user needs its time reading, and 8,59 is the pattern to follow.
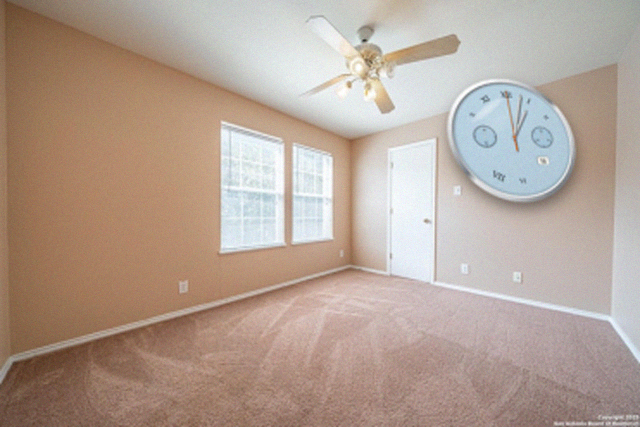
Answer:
1,03
